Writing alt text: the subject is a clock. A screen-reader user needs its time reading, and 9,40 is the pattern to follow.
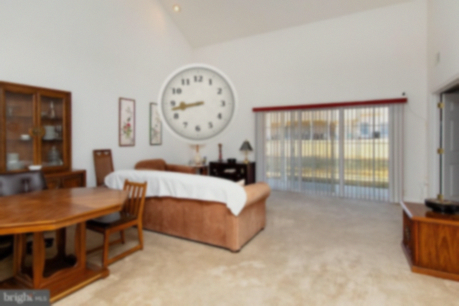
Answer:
8,43
